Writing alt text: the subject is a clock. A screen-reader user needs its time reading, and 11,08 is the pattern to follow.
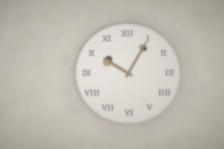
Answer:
10,05
